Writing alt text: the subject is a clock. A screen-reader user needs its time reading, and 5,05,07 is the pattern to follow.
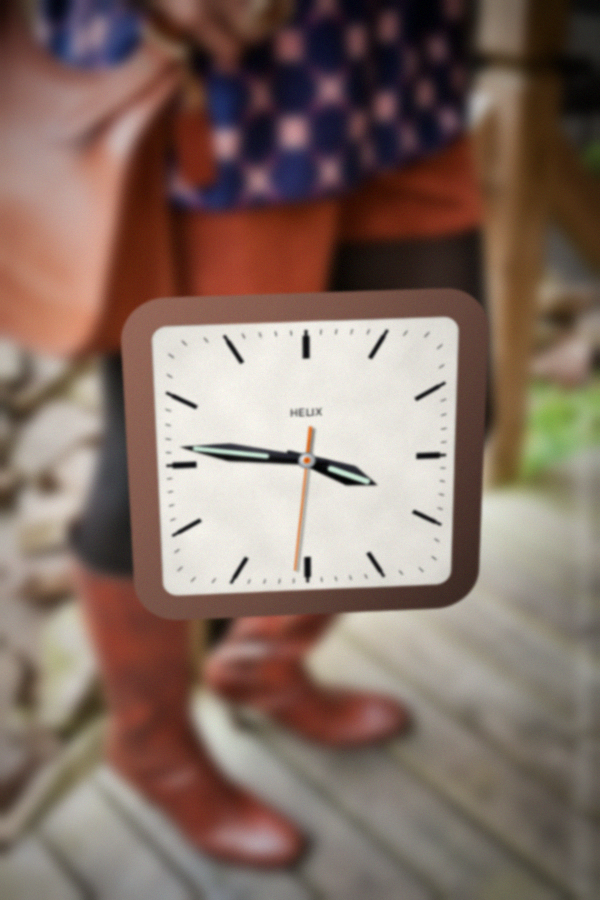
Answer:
3,46,31
